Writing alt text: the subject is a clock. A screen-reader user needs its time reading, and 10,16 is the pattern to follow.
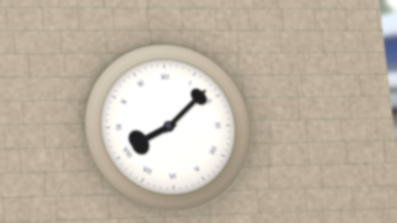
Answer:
8,08
